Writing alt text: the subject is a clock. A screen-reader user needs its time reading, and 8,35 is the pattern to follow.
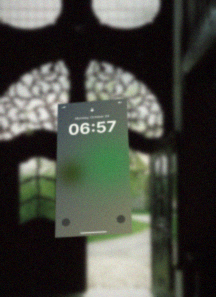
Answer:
6,57
